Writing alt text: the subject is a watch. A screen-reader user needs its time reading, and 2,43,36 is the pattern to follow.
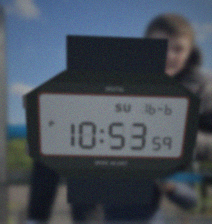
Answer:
10,53,59
